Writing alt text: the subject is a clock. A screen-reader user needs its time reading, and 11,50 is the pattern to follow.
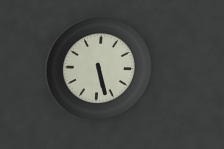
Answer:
5,27
